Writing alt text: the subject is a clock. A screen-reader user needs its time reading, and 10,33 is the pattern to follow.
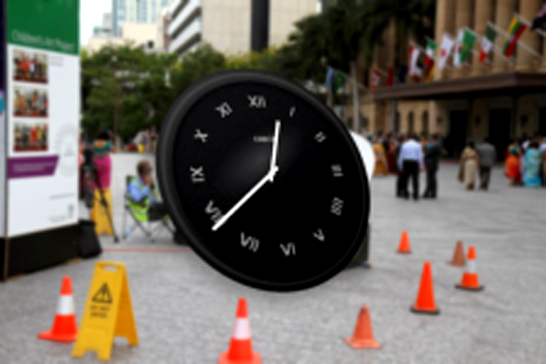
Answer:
12,39
